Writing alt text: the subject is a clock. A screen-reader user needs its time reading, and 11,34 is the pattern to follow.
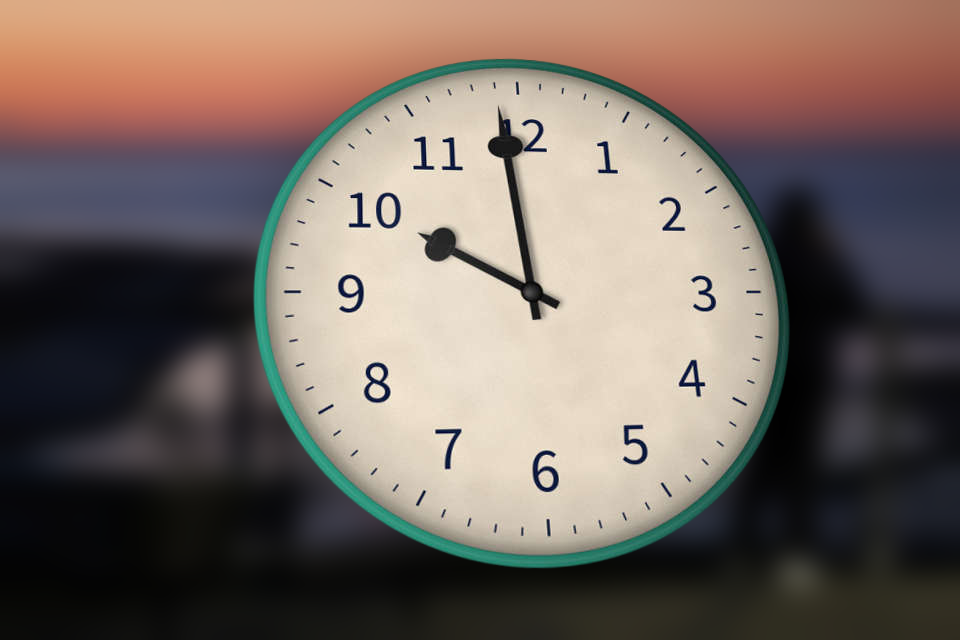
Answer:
9,59
